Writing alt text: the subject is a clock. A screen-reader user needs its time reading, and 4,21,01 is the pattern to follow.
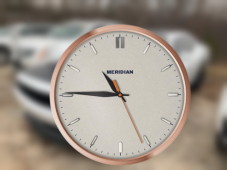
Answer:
10,45,26
